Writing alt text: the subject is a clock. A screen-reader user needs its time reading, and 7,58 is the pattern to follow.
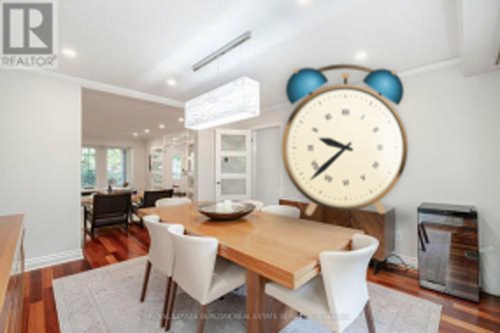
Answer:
9,38
